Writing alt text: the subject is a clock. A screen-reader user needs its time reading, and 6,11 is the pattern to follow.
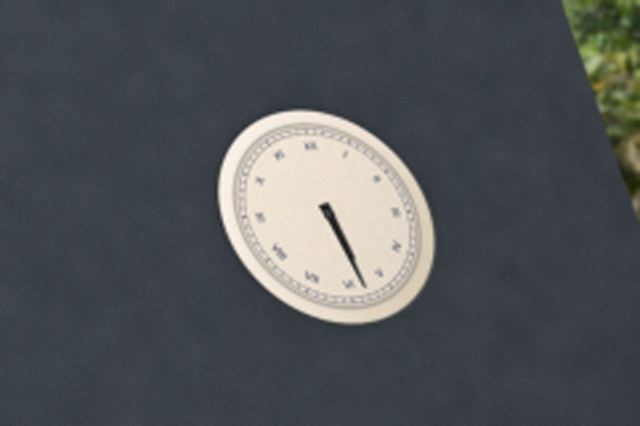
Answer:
5,28
